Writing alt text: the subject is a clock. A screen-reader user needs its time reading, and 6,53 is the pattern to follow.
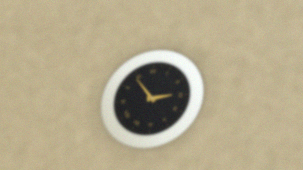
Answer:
2,54
